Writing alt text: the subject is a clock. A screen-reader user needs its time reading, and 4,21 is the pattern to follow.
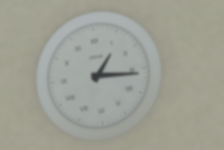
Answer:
1,16
